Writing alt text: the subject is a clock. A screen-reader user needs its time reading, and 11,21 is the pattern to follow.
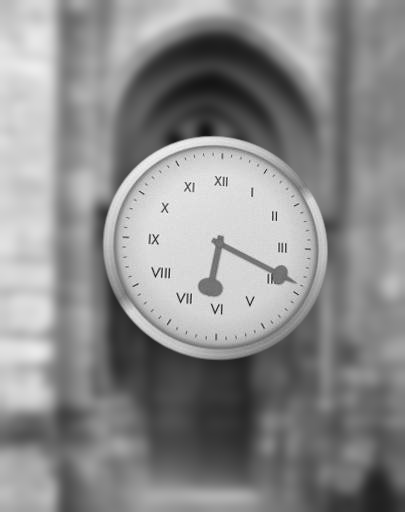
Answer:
6,19
